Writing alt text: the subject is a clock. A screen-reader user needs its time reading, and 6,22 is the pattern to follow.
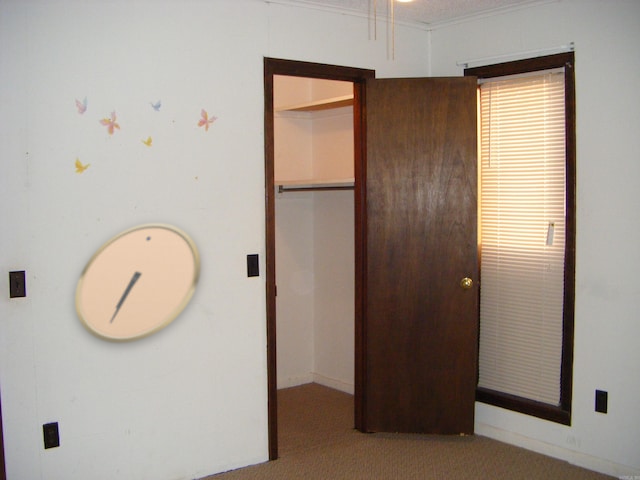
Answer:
6,32
